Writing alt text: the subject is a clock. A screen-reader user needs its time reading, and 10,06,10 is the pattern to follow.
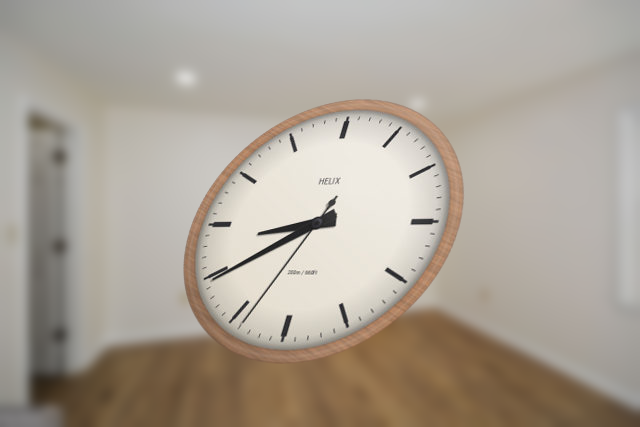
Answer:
8,39,34
